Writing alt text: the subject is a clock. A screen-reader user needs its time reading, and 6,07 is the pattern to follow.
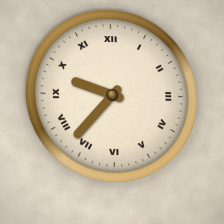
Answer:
9,37
